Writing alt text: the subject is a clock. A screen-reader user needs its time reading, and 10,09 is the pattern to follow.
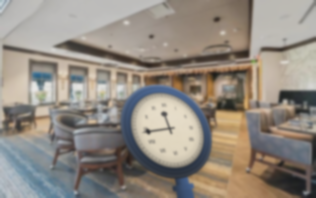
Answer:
11,44
